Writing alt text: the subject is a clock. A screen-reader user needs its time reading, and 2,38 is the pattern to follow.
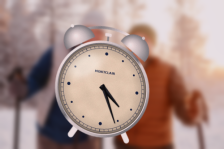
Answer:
4,26
